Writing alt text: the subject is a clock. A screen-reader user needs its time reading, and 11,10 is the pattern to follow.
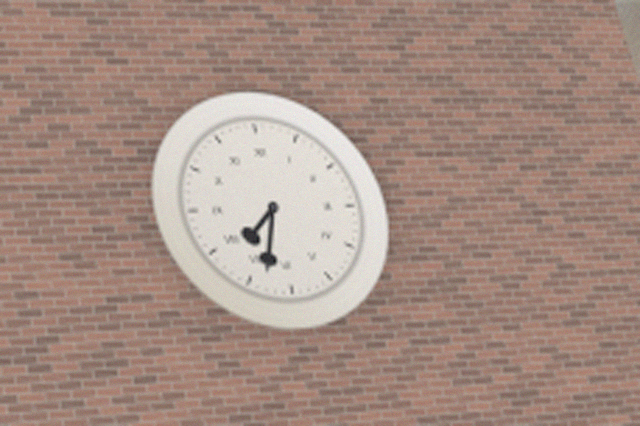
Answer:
7,33
